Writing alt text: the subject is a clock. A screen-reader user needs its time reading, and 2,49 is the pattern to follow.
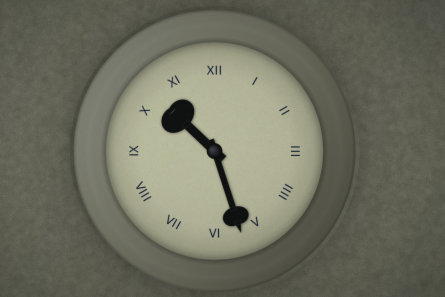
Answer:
10,27
